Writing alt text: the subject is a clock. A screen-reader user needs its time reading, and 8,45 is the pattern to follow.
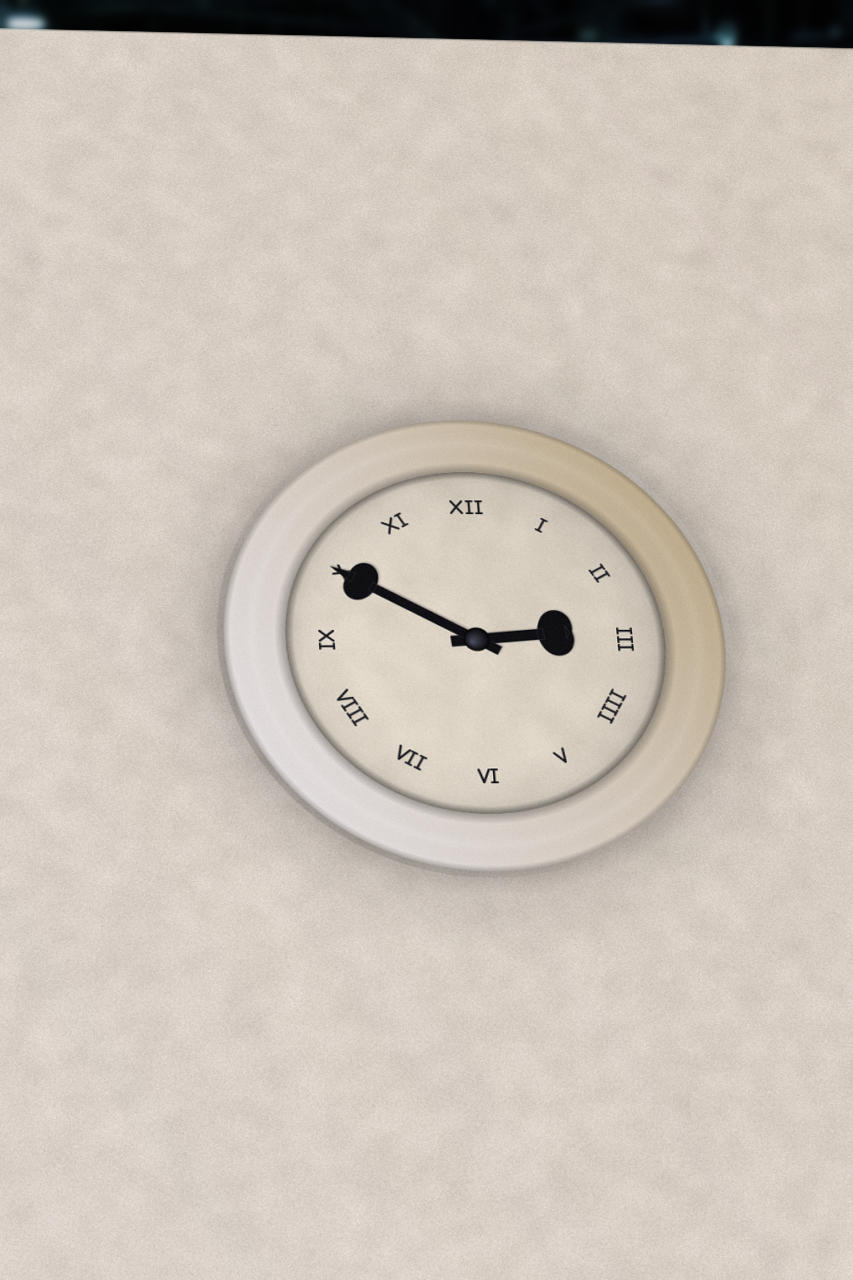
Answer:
2,50
